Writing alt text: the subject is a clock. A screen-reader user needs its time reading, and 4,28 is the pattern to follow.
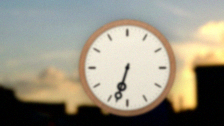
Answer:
6,33
